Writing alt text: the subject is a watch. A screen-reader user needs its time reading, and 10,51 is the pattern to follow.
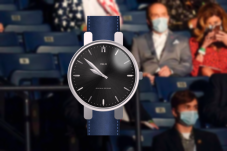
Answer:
9,52
